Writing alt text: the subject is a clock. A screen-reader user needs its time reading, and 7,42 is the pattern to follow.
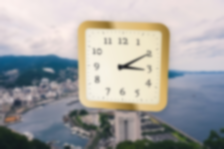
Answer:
3,10
